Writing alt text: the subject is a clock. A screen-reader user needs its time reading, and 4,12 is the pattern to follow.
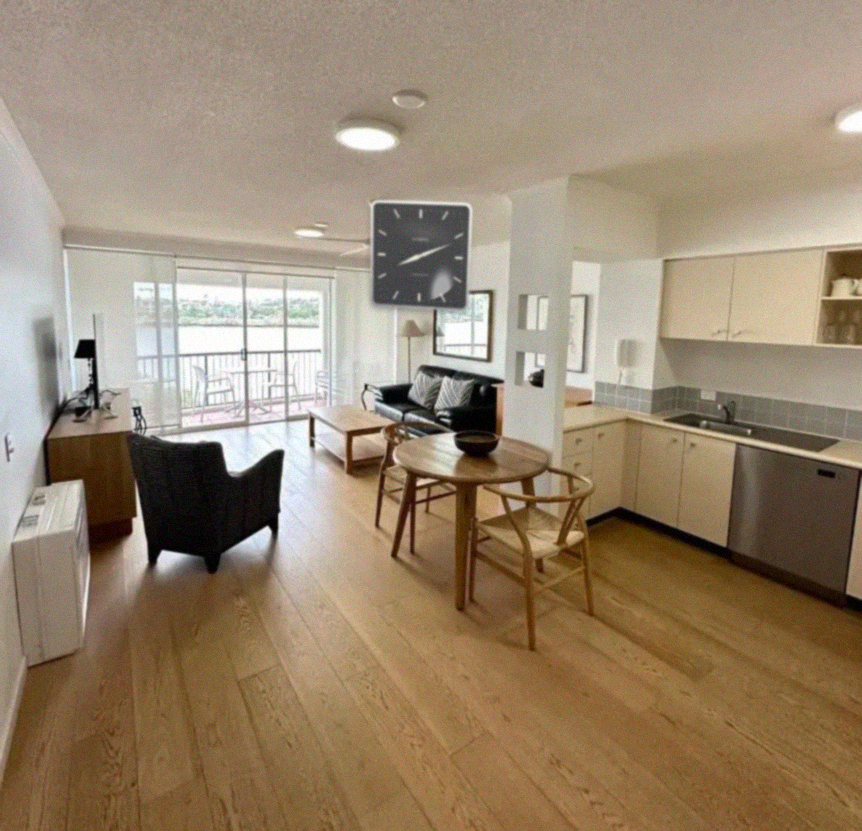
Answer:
8,11
